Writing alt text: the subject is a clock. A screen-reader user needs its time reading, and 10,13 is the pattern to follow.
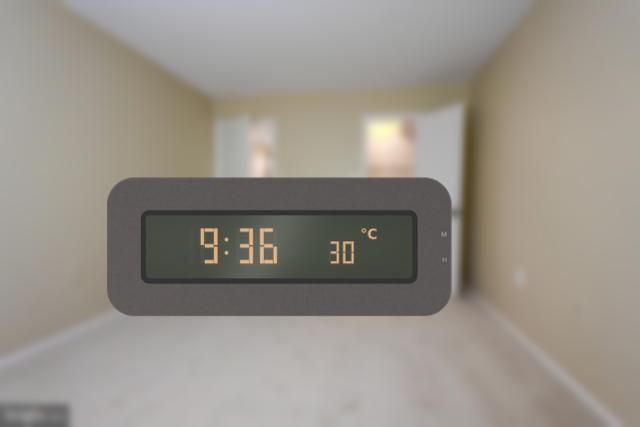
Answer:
9,36
